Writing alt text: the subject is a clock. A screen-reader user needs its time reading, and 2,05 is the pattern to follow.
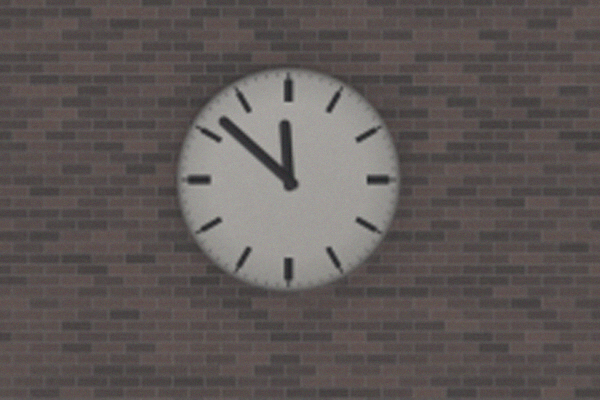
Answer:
11,52
